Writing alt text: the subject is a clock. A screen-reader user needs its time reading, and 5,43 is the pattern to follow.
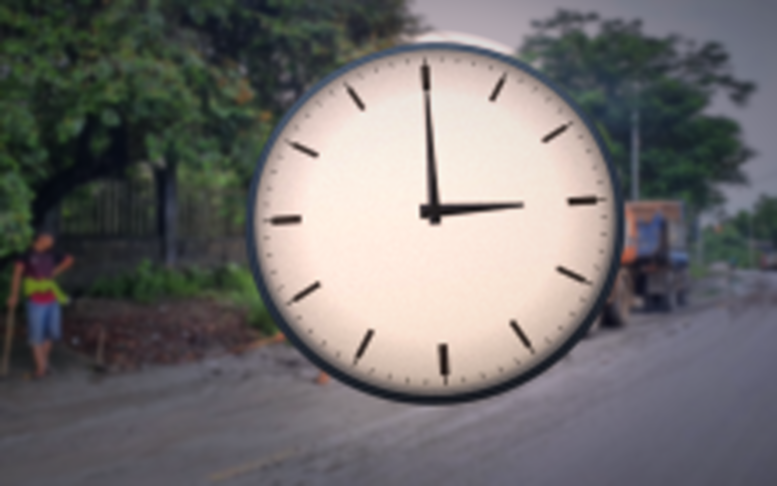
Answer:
3,00
